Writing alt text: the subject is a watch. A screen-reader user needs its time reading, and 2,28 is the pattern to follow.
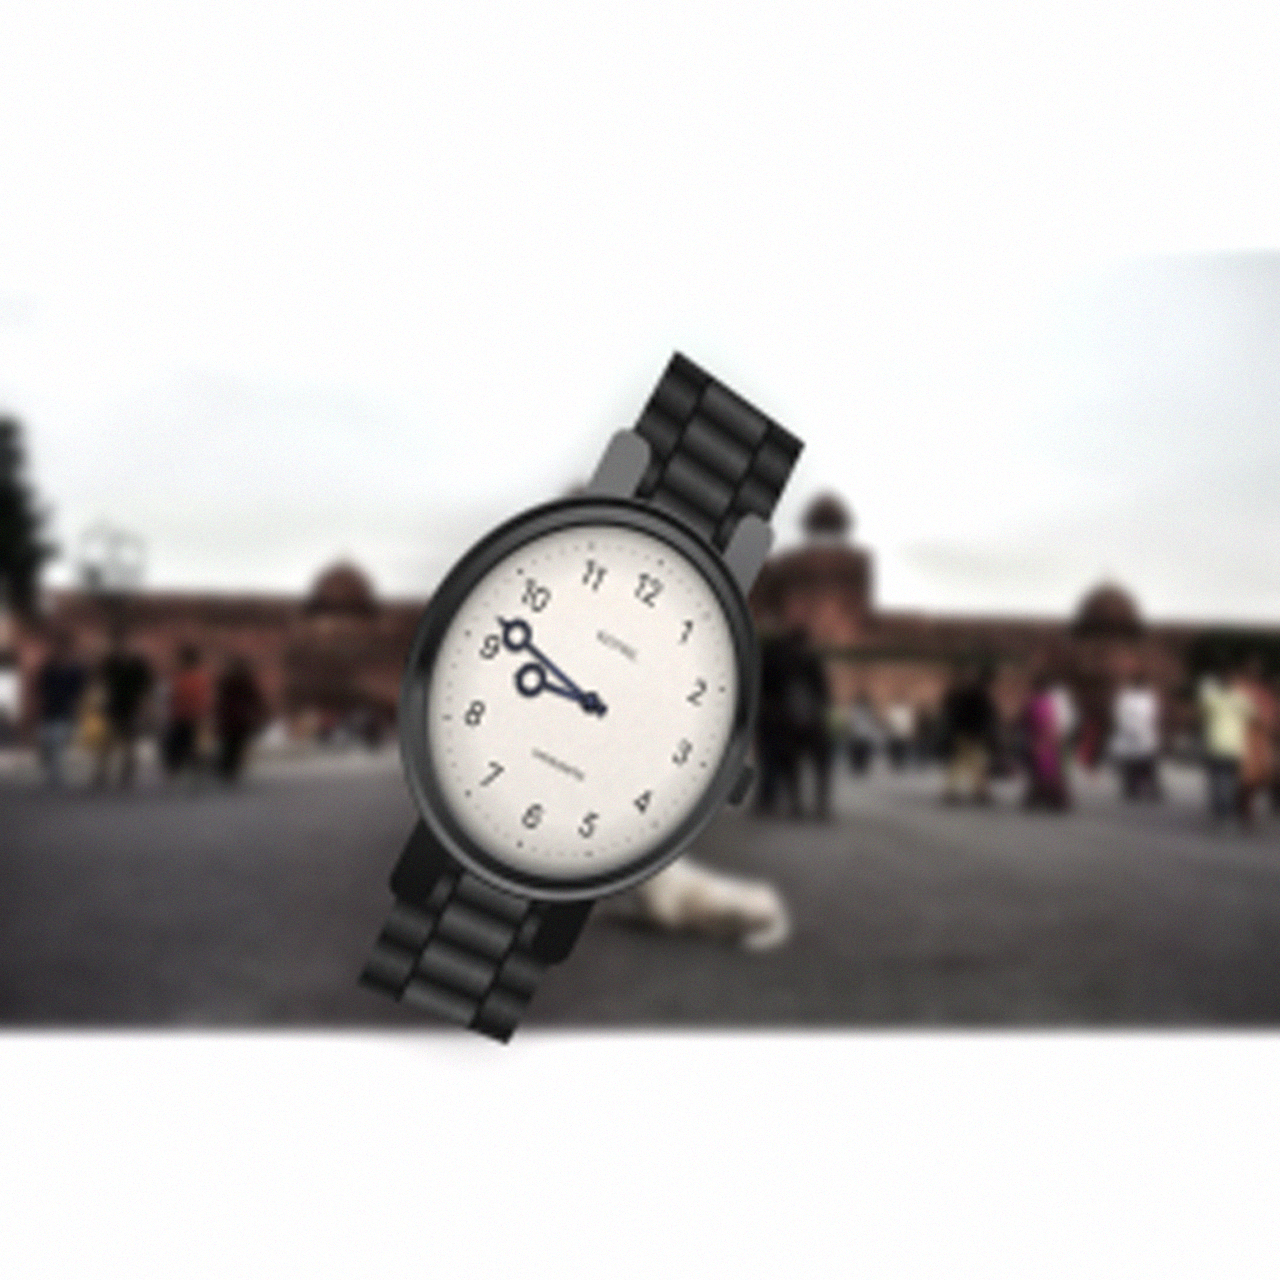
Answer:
8,47
